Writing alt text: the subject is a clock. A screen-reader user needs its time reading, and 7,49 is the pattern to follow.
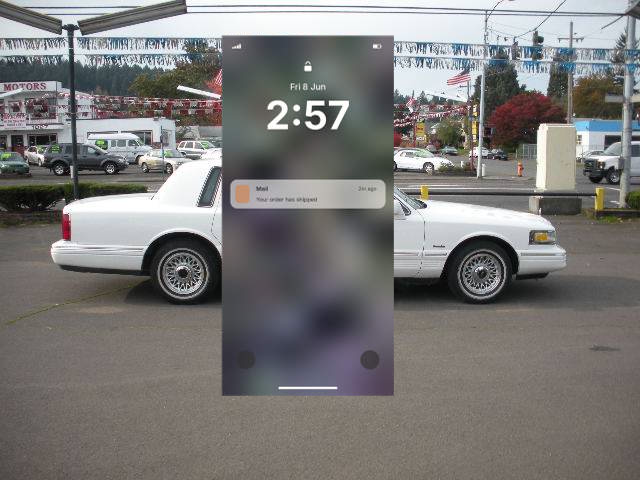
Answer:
2,57
